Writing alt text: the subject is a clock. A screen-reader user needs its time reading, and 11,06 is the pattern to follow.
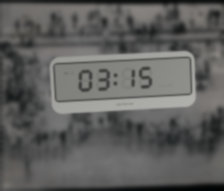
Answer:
3,15
